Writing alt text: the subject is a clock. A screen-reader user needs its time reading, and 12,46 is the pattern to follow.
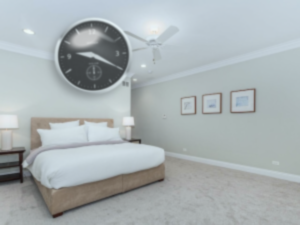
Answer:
9,20
